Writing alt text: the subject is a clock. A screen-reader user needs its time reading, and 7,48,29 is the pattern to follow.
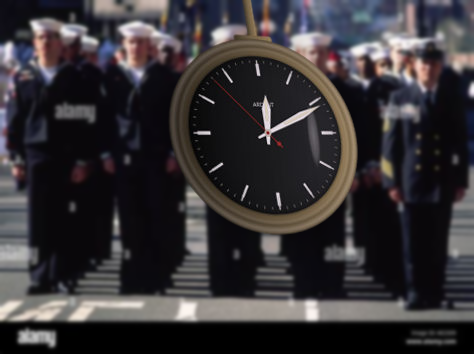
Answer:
12,10,53
